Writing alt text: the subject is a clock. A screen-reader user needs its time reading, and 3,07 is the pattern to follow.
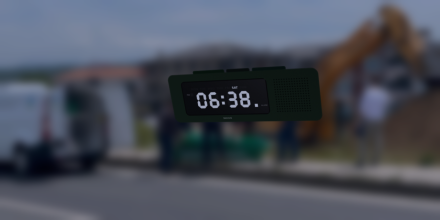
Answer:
6,38
